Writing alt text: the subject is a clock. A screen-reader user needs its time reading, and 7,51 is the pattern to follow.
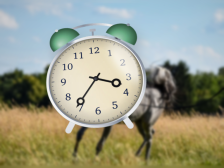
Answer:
3,36
